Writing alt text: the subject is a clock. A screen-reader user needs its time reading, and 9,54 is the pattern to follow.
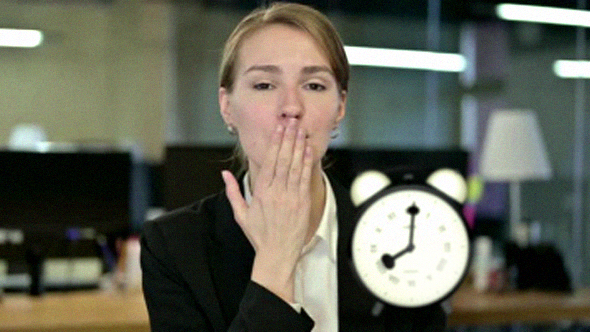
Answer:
8,01
